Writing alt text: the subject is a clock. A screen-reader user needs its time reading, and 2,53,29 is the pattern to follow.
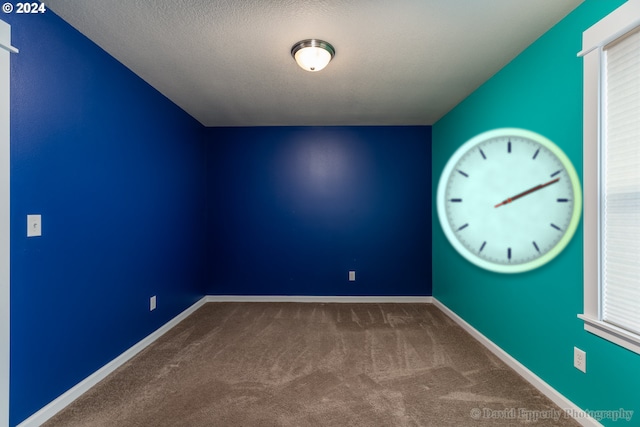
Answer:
2,11,11
